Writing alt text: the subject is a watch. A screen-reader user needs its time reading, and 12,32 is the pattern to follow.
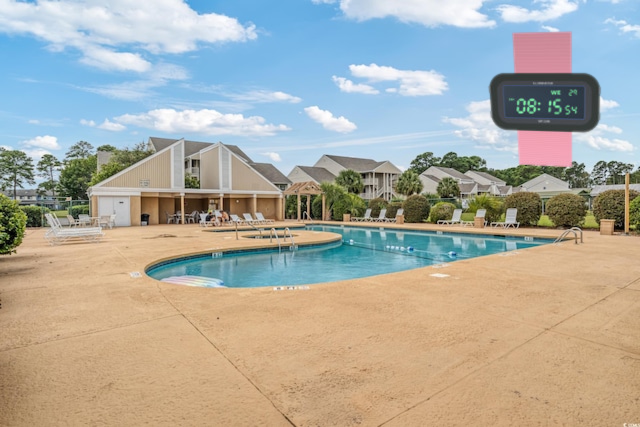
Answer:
8,15
